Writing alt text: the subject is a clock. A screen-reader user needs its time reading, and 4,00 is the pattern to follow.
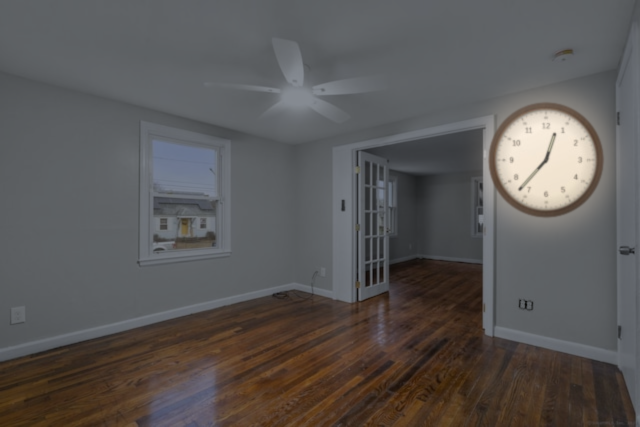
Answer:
12,37
